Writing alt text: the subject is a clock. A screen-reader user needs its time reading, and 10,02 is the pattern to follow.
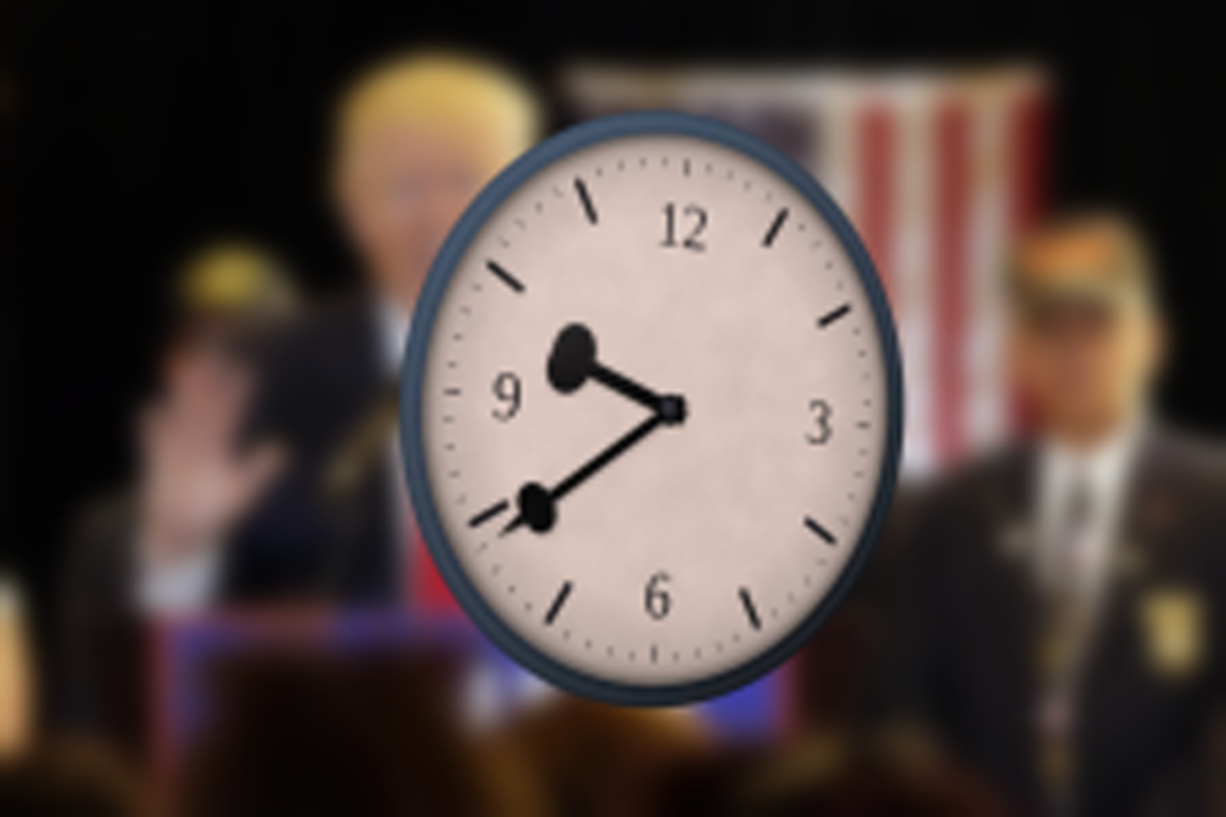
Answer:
9,39
